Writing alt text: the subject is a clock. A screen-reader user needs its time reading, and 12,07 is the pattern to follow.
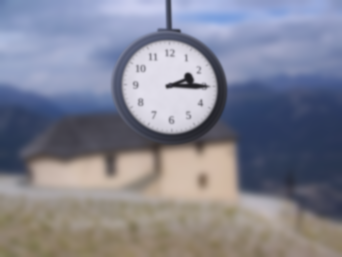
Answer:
2,15
